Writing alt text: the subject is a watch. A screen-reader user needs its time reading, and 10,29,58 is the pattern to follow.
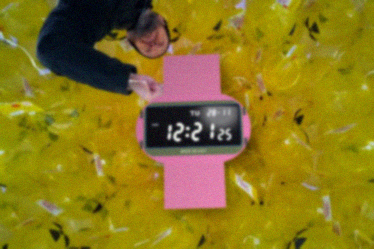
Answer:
12,21,25
